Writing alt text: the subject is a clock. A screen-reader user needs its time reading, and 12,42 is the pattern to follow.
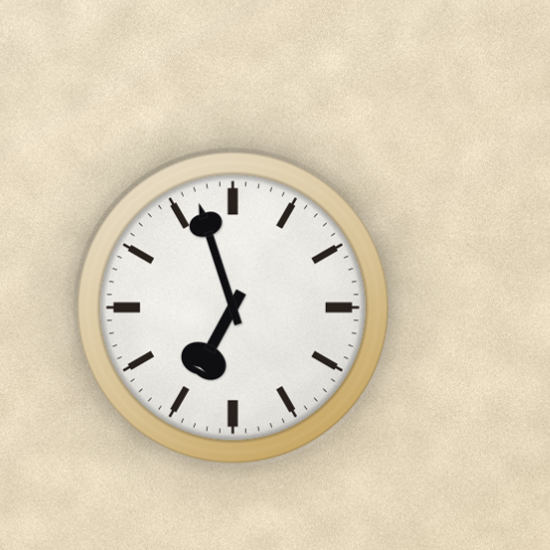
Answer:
6,57
